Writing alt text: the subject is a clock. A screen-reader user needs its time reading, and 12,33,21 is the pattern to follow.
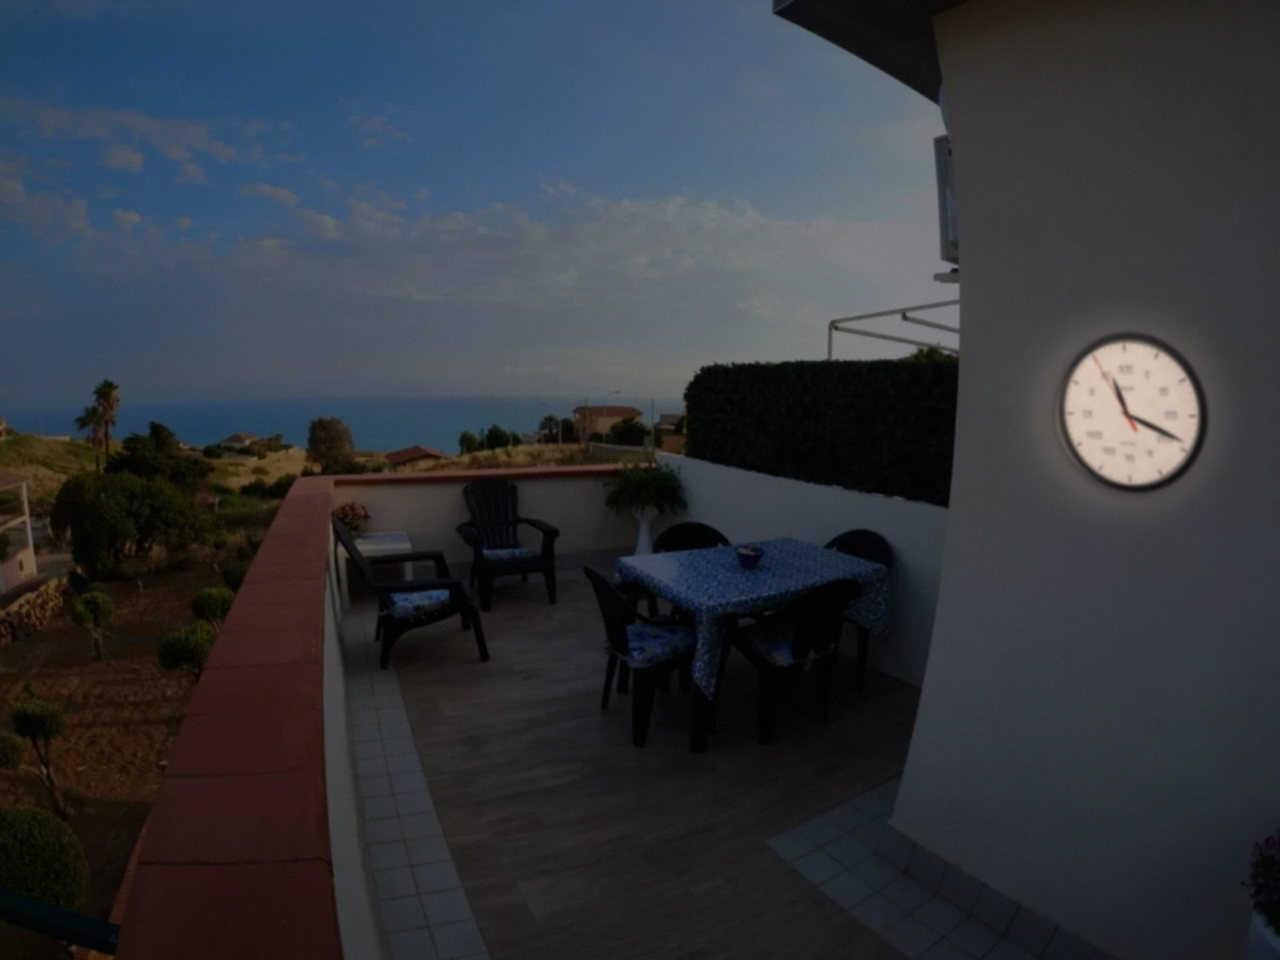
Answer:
11,18,55
